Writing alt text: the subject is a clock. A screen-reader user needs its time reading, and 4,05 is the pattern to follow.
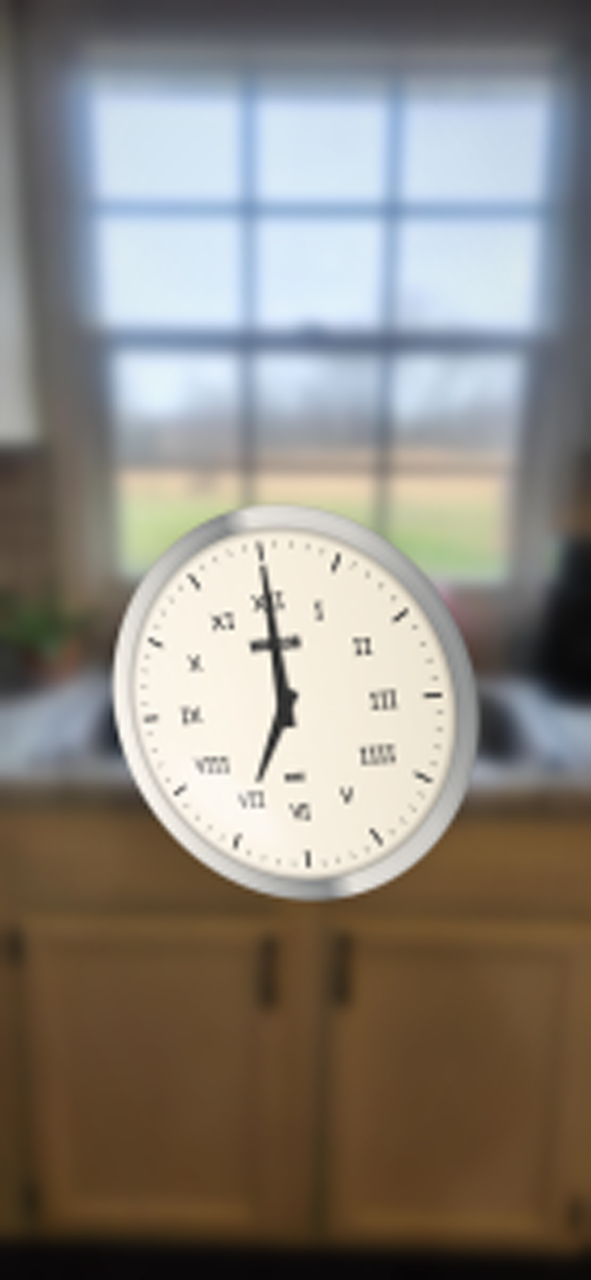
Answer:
7,00
